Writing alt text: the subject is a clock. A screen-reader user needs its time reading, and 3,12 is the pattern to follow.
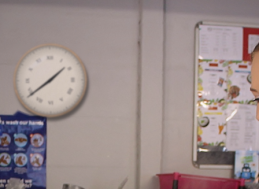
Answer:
1,39
